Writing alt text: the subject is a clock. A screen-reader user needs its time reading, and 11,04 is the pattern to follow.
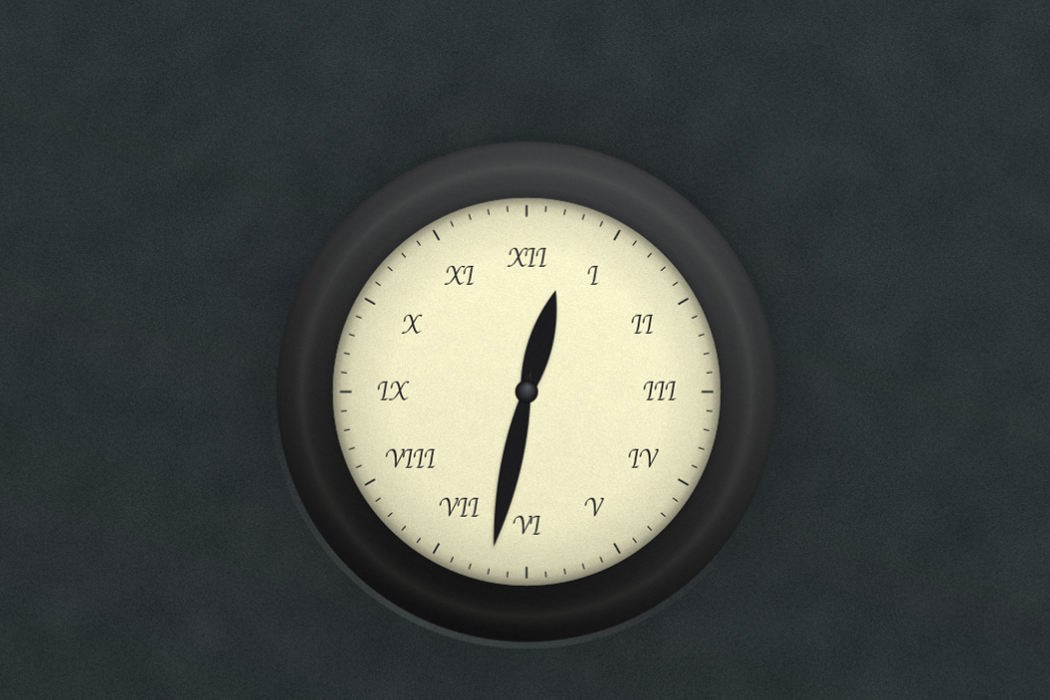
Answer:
12,32
